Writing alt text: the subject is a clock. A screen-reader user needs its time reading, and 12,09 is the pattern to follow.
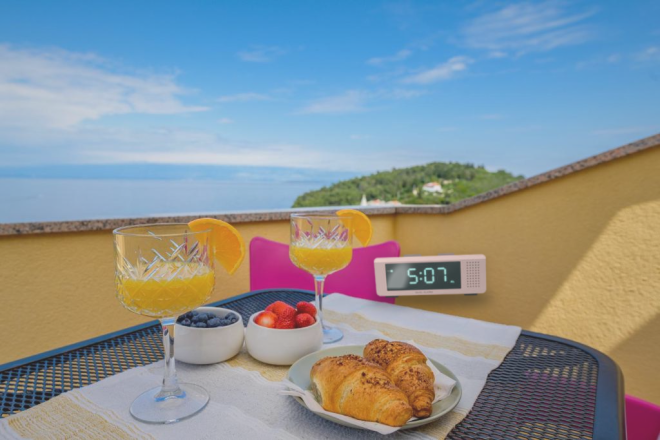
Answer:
5,07
